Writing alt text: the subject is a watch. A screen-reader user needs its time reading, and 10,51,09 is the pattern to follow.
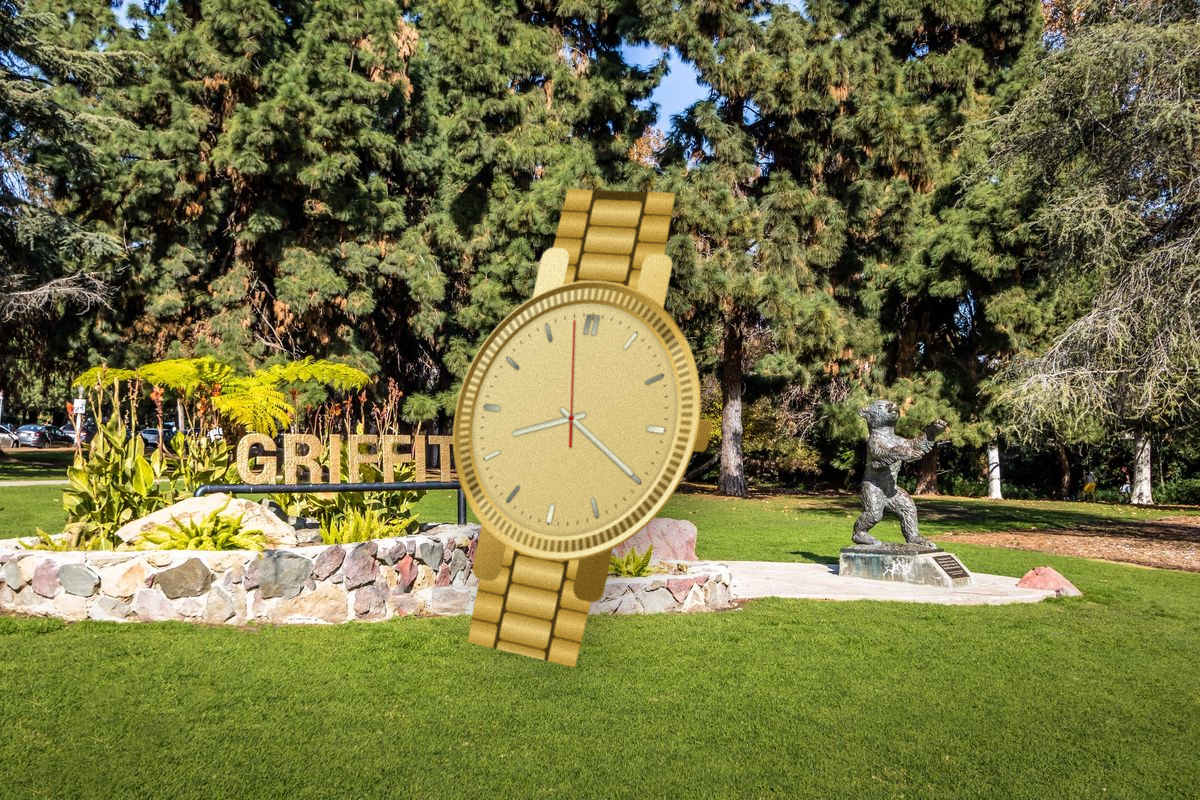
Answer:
8,19,58
